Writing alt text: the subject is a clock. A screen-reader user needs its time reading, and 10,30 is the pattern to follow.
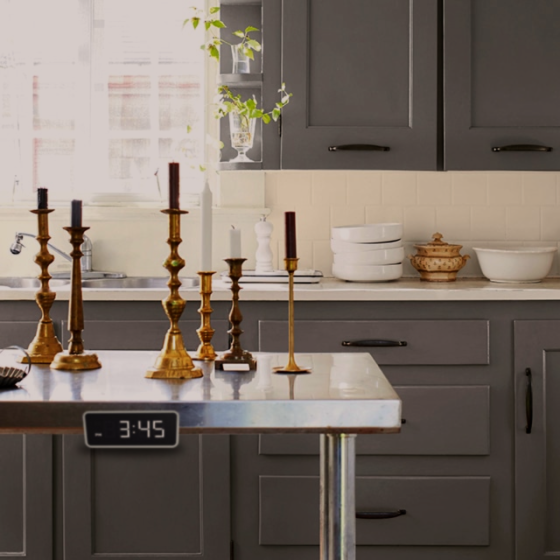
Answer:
3,45
